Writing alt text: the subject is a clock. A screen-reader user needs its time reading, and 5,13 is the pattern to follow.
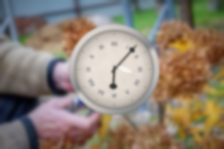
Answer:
6,07
